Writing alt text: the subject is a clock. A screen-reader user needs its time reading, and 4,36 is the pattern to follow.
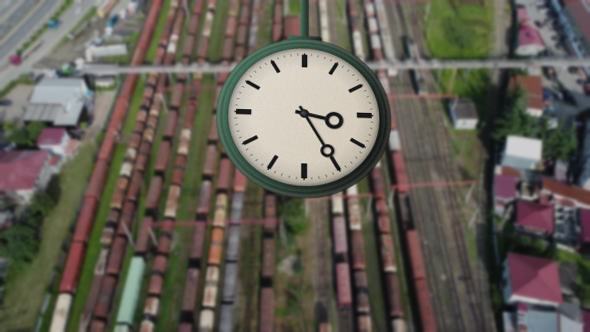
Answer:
3,25
